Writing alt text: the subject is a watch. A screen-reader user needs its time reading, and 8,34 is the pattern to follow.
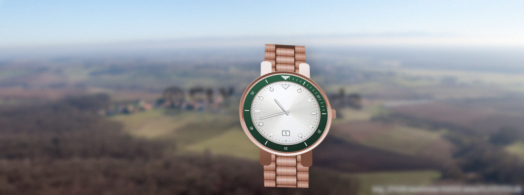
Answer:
10,42
